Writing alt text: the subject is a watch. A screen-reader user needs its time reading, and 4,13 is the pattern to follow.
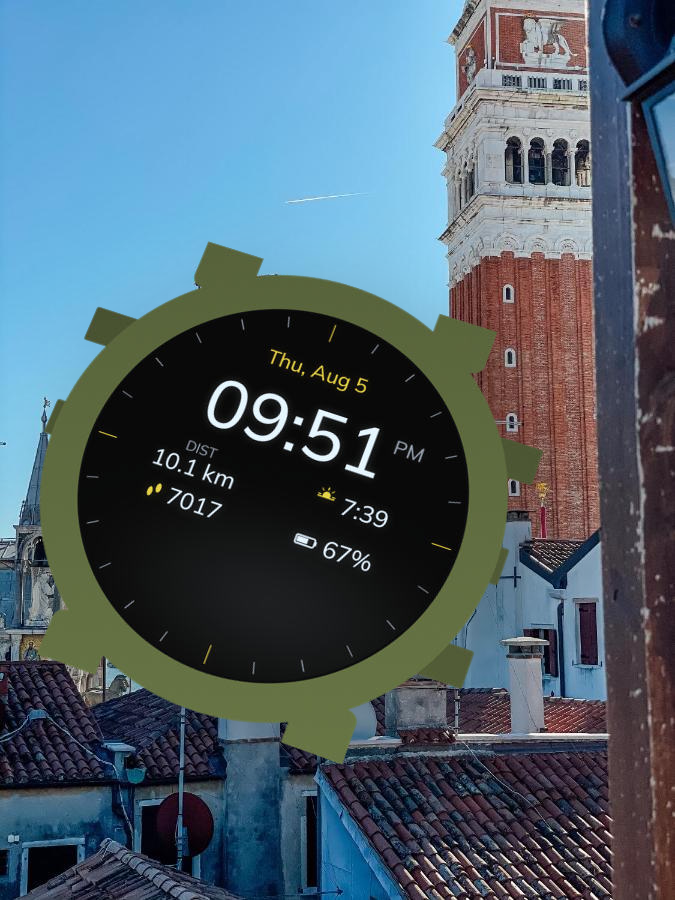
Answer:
9,51
